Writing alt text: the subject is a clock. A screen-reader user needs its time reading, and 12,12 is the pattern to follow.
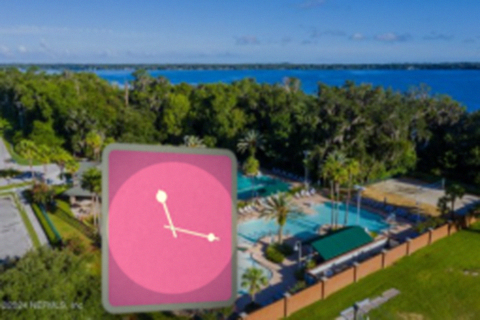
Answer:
11,17
